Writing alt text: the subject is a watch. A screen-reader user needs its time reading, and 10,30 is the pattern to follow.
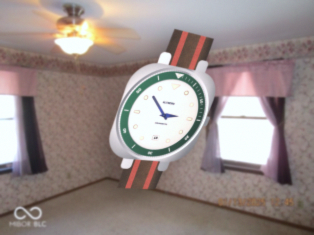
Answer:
2,52
